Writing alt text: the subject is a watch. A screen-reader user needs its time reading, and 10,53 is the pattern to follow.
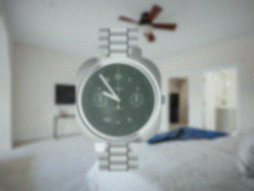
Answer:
9,54
